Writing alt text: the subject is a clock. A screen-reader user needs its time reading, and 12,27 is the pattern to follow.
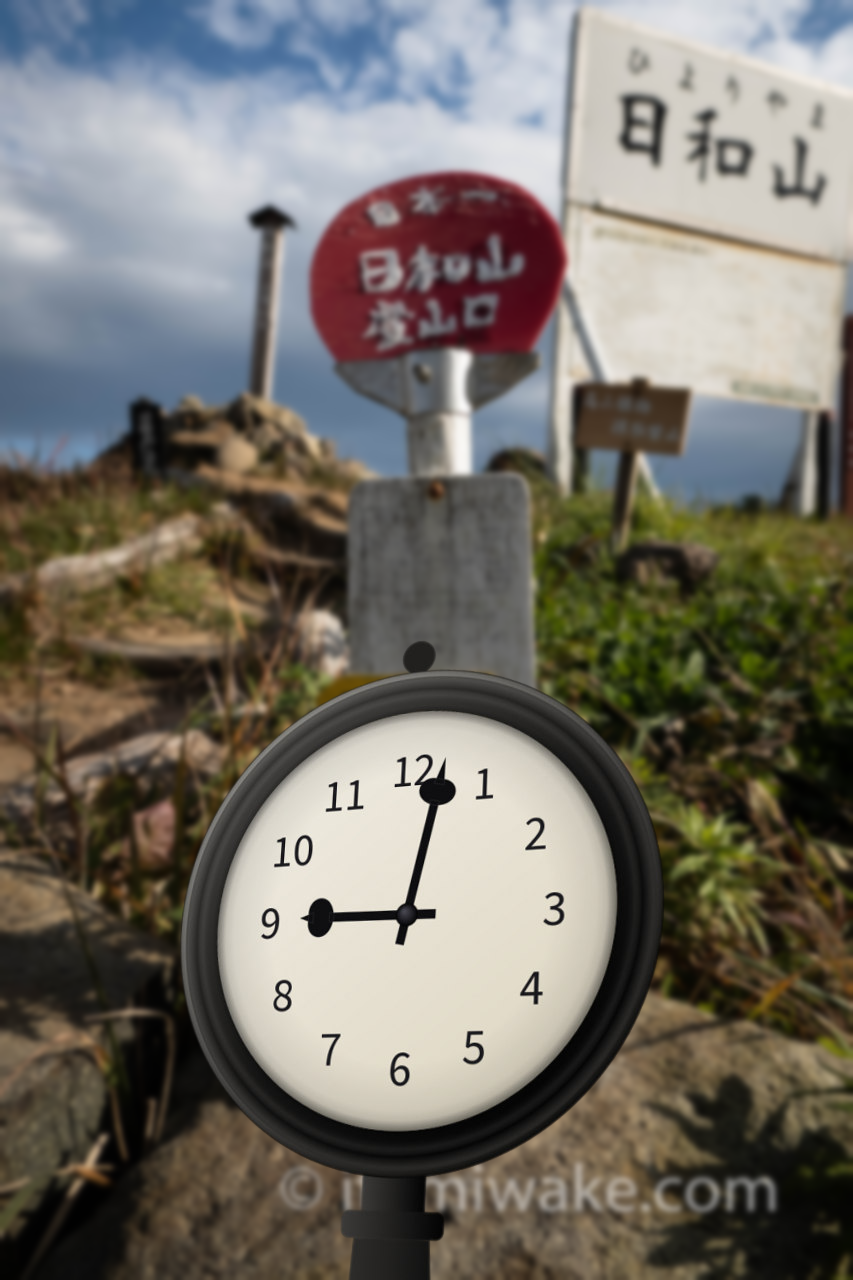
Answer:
9,02
